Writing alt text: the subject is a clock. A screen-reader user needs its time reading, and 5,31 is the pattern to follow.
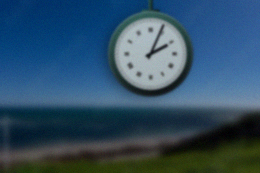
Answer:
2,04
